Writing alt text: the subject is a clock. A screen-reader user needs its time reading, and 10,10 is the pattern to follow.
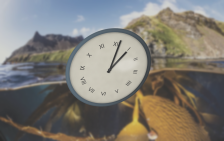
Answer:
1,01
